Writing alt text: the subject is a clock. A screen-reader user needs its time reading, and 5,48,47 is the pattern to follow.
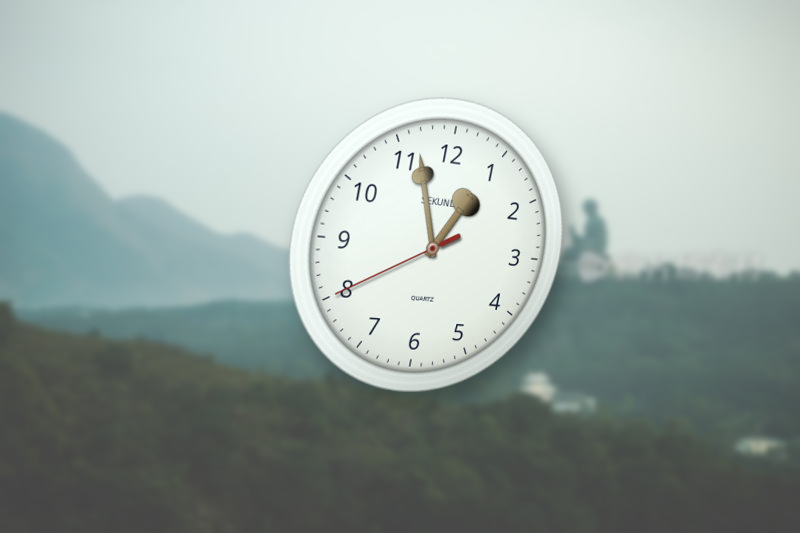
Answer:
12,56,40
